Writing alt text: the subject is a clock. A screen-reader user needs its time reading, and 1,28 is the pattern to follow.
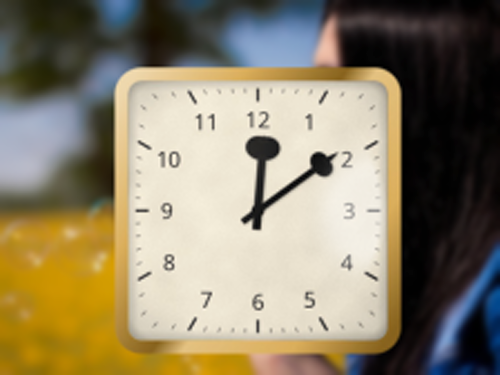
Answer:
12,09
